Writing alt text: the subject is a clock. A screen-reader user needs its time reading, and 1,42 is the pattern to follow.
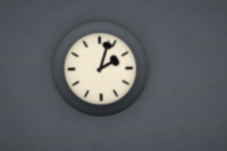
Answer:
2,03
